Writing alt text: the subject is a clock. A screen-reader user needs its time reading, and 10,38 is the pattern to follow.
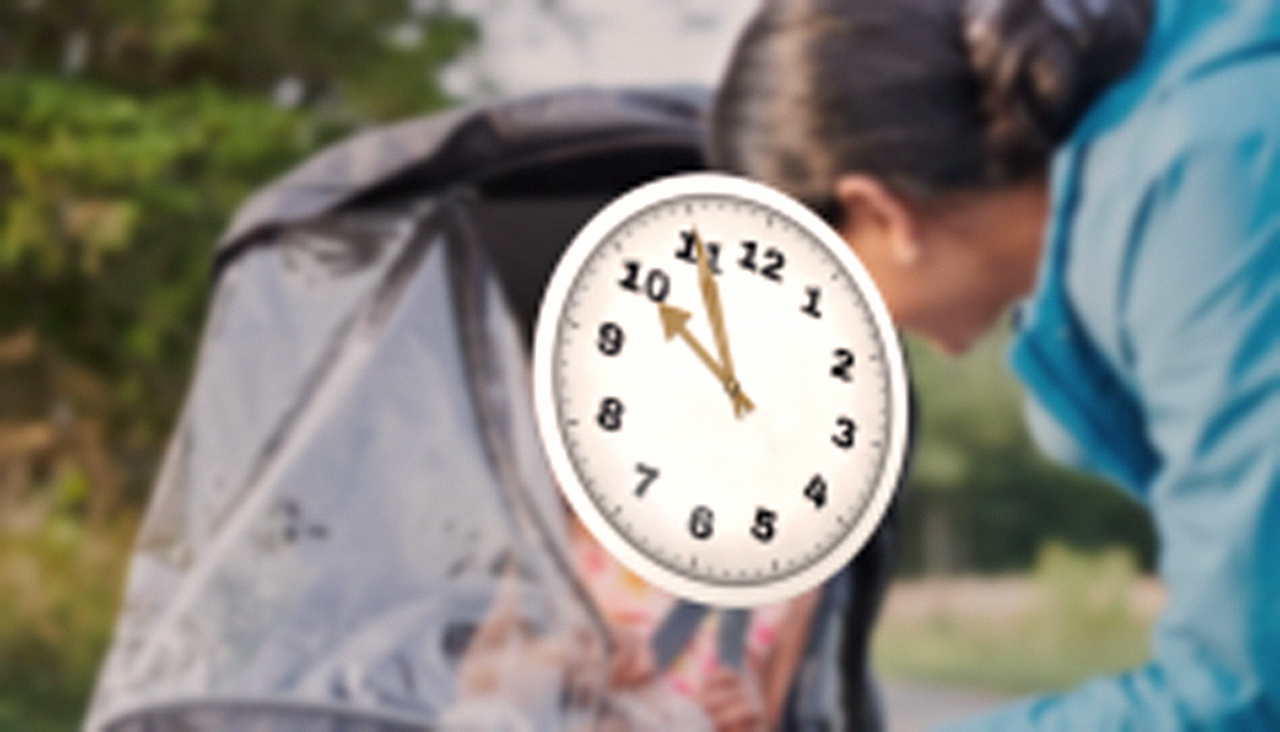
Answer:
9,55
